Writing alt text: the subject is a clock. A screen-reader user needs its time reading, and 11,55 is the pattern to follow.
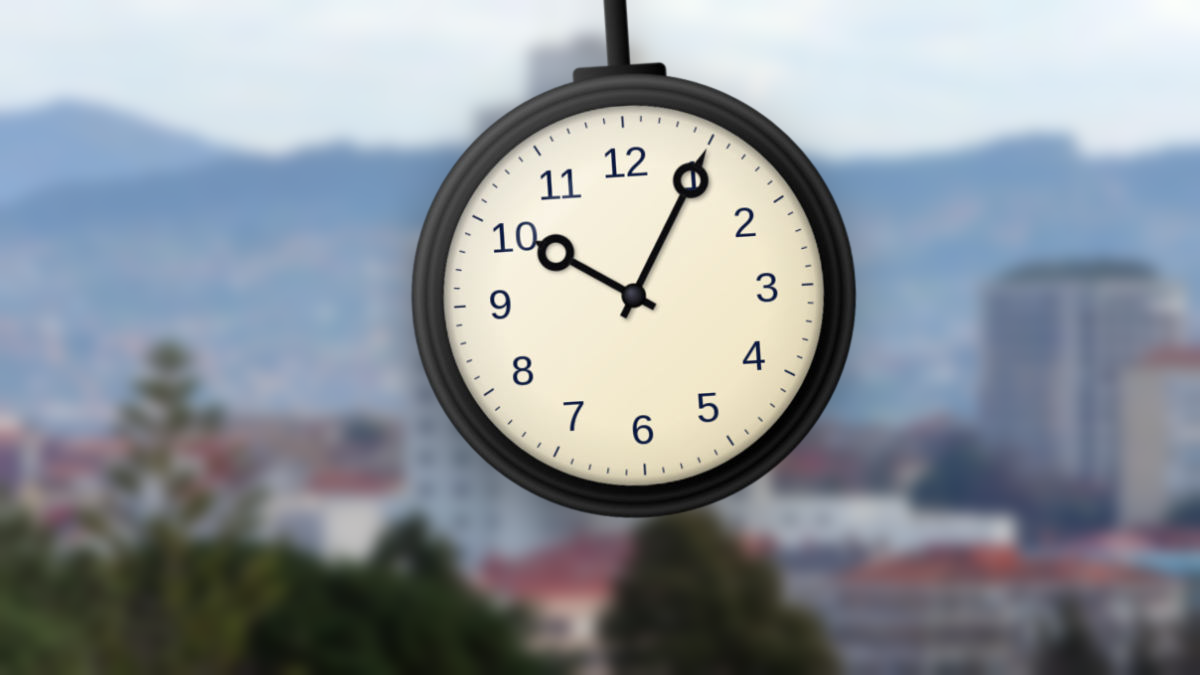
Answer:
10,05
